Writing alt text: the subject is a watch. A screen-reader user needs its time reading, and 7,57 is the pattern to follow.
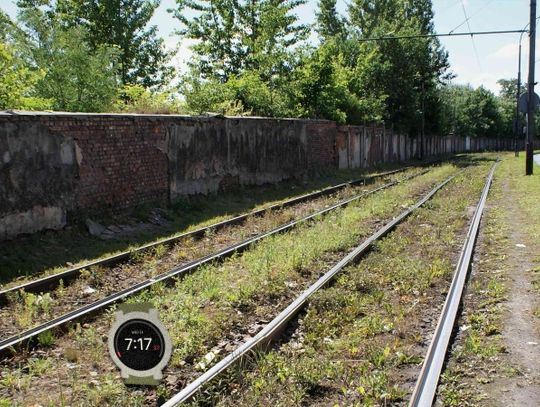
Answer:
7,17
